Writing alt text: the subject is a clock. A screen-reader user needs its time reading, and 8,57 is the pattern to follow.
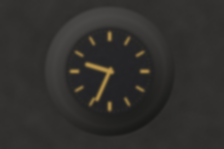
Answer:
9,34
